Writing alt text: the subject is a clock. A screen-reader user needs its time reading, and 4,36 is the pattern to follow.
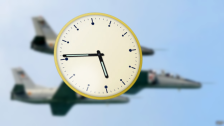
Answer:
5,46
